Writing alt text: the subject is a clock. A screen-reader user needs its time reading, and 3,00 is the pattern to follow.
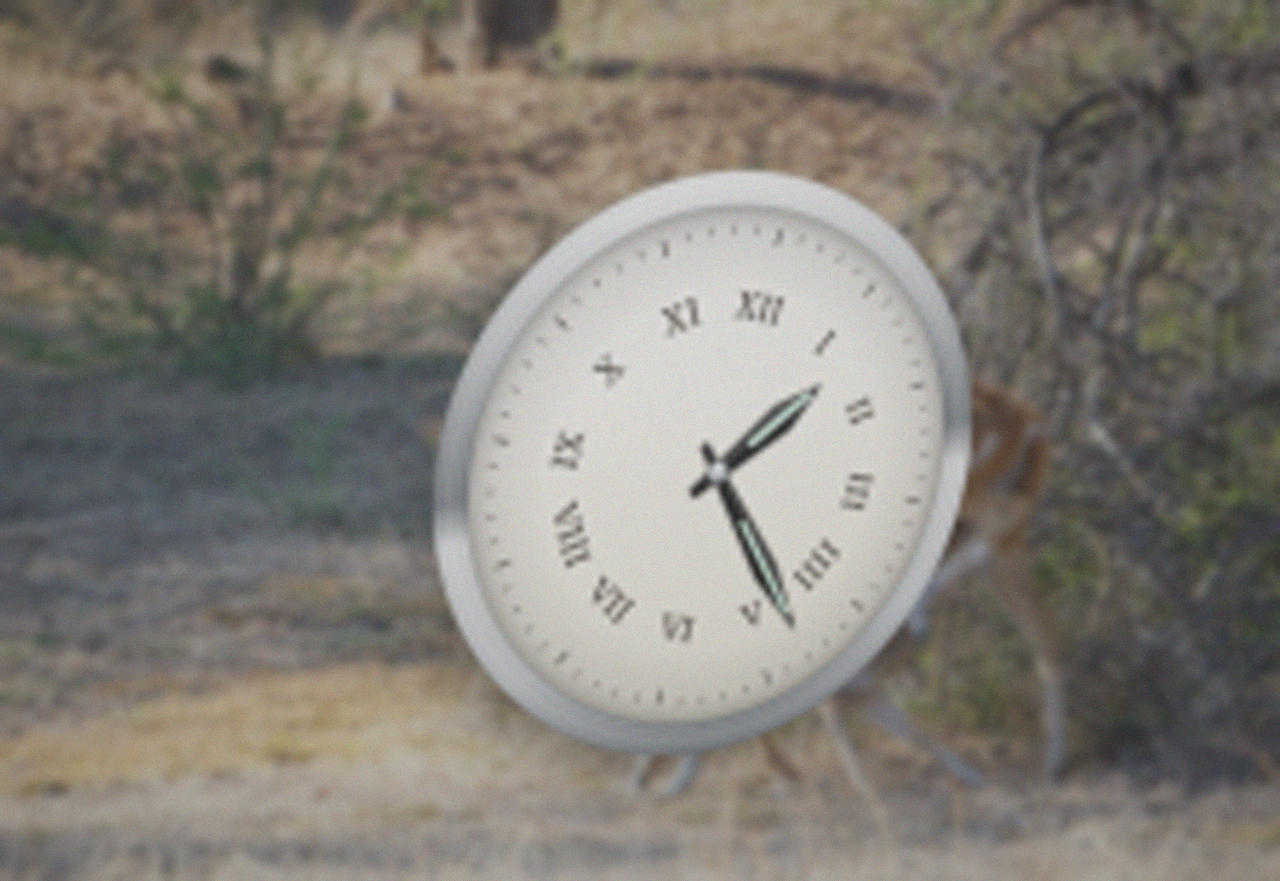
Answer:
1,23
